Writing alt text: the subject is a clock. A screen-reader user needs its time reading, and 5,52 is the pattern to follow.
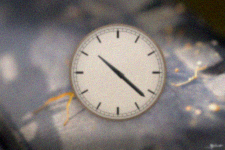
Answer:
10,22
